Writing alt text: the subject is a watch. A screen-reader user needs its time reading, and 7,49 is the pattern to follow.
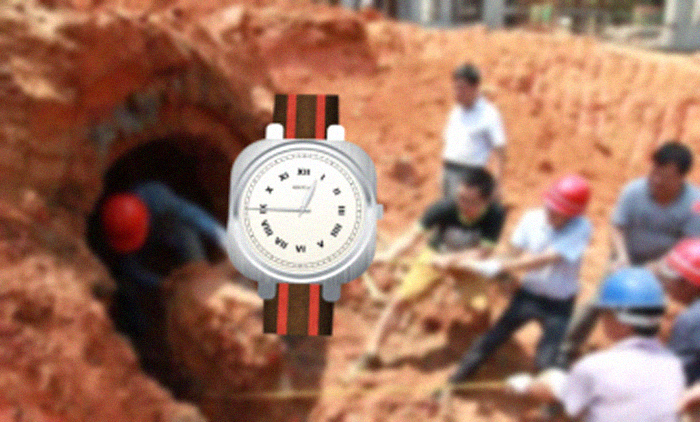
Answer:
12,45
